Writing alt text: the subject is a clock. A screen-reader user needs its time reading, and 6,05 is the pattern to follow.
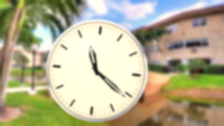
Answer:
11,21
